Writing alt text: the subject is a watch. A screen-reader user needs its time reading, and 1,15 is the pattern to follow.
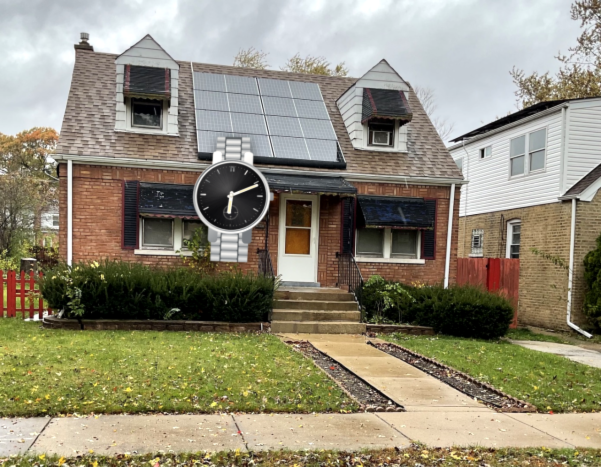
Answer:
6,11
